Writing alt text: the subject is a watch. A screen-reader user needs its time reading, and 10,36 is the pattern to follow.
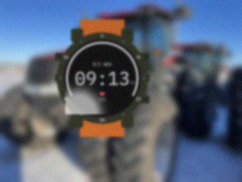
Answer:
9,13
